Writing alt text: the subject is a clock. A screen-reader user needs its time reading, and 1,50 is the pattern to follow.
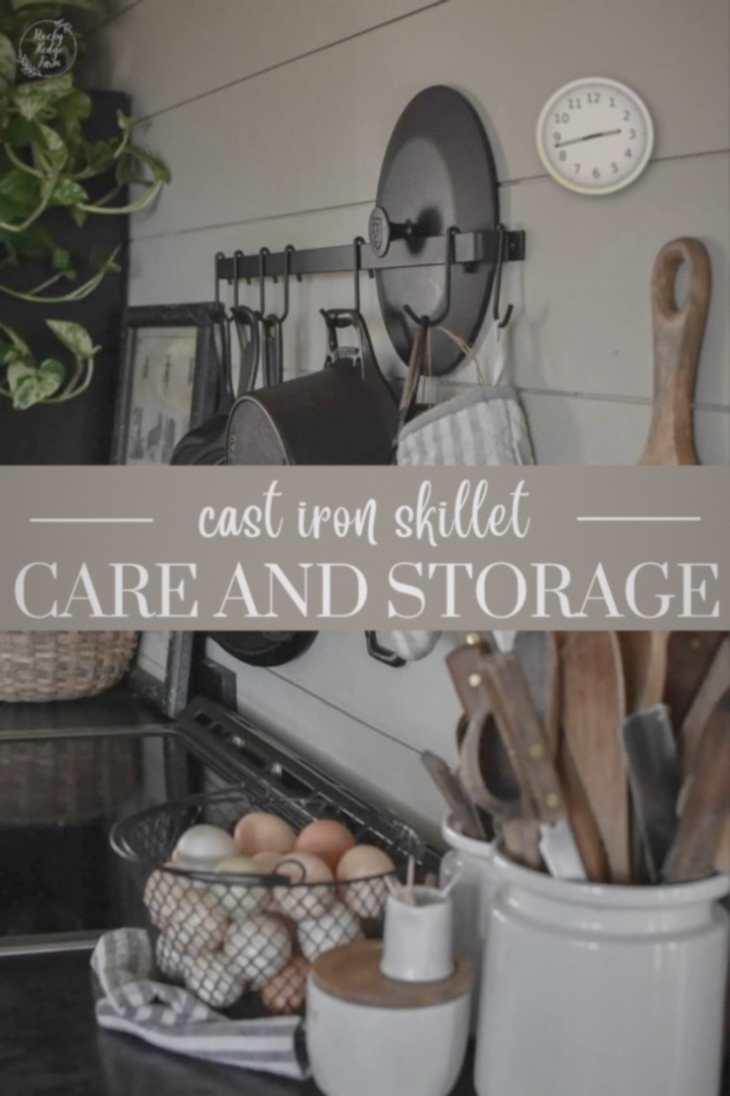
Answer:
2,43
